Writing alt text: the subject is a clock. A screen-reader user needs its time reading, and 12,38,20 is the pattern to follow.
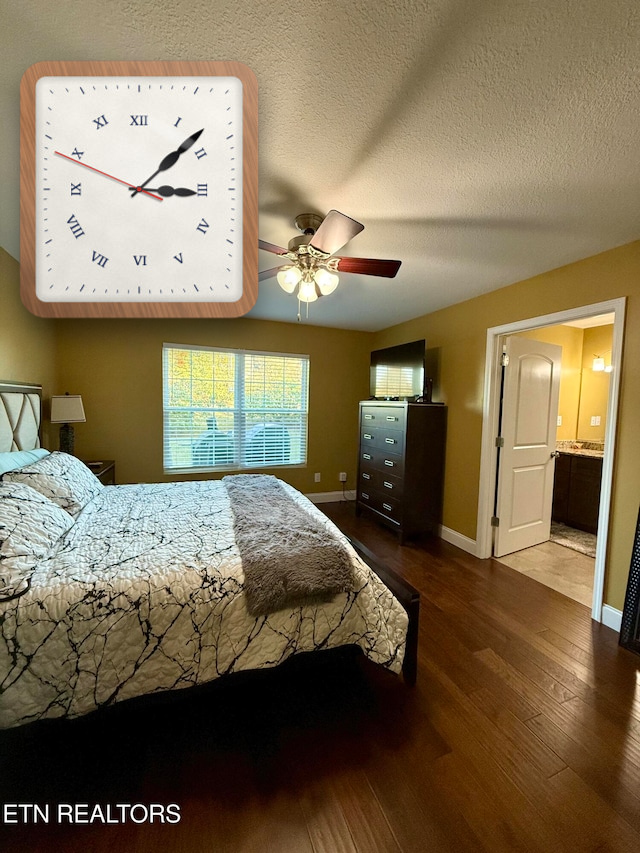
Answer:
3,07,49
